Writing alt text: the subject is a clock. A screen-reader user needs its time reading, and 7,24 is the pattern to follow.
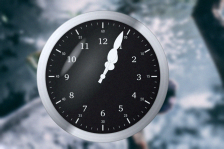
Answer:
1,04
